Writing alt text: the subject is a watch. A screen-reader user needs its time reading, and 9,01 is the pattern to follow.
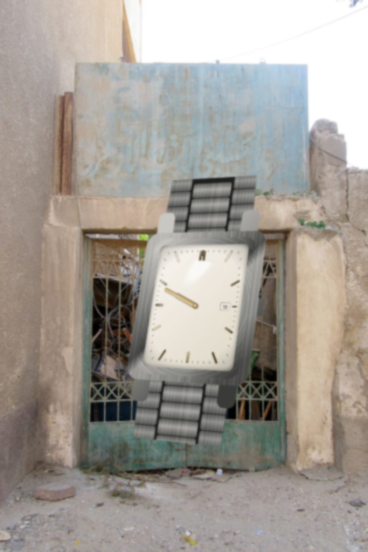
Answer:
9,49
